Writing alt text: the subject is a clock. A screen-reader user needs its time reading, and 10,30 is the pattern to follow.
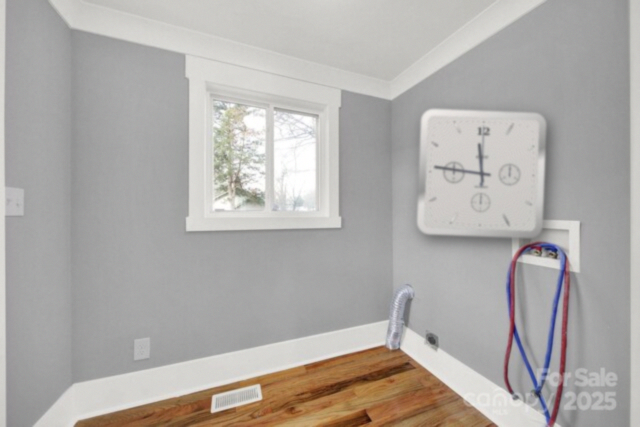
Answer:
11,46
